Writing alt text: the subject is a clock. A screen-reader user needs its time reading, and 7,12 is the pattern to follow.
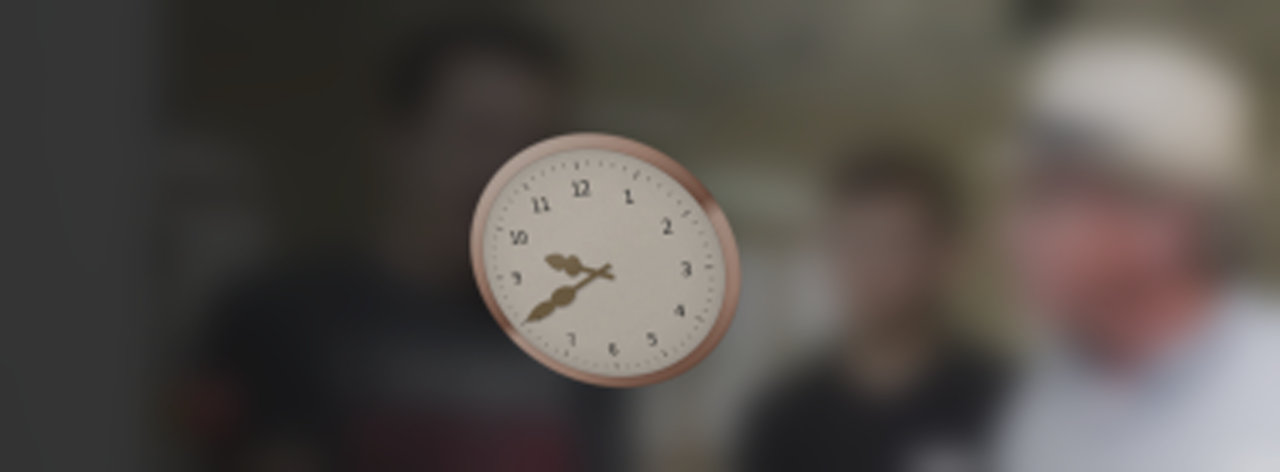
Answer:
9,40
